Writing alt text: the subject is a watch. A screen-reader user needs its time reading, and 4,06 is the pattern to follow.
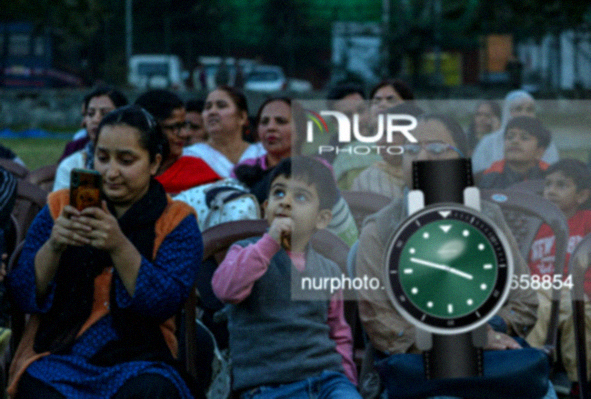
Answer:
3,48
